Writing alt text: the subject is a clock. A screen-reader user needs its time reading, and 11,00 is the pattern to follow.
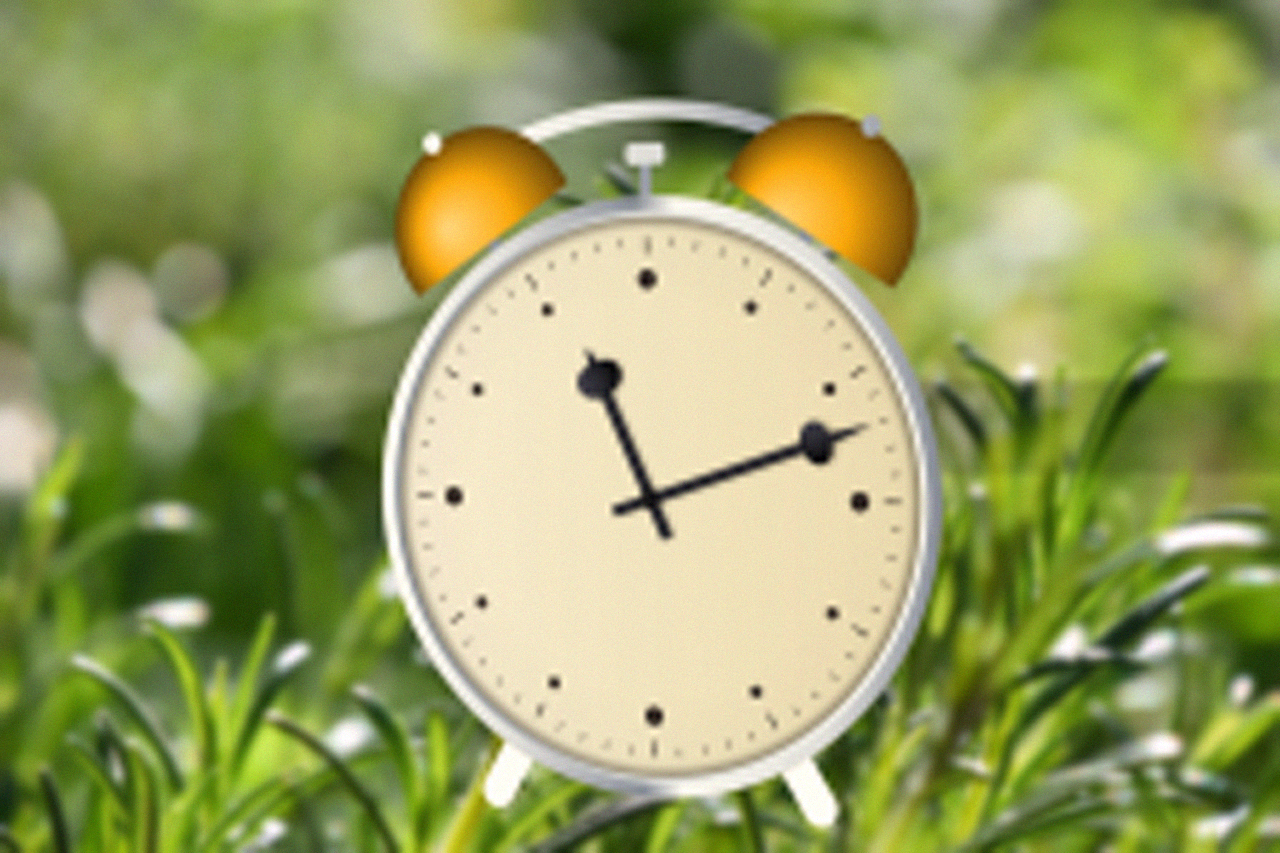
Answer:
11,12
